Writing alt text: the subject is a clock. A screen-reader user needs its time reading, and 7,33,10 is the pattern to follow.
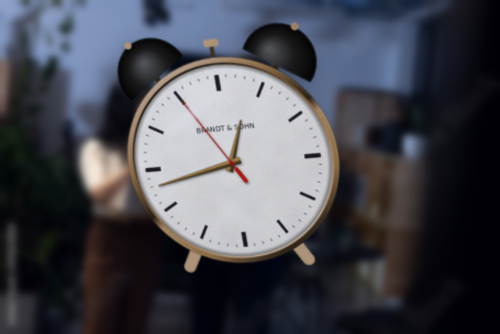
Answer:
12,42,55
